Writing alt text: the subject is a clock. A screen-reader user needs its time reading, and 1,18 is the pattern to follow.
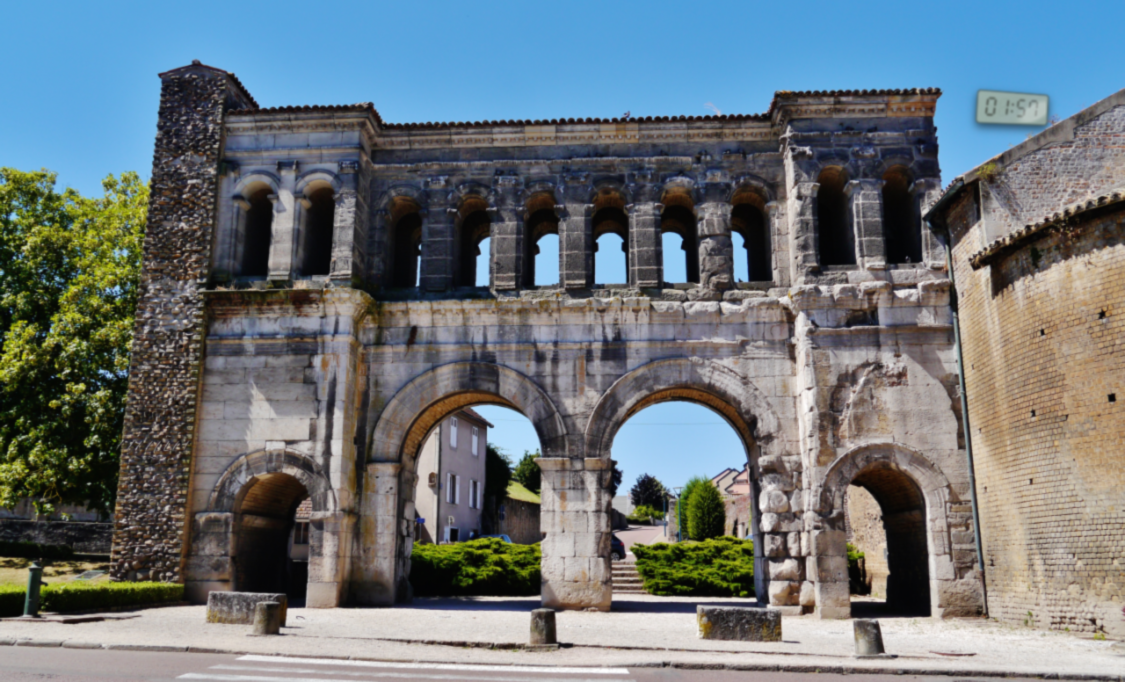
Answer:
1,57
